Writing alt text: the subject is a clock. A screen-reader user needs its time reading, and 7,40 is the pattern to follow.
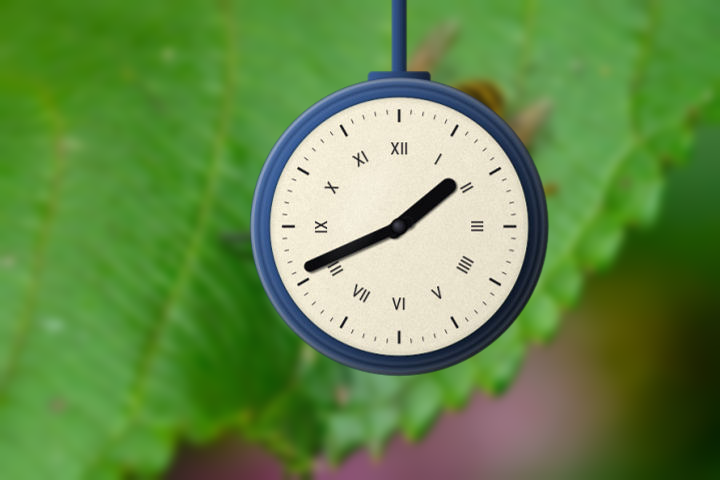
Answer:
1,41
